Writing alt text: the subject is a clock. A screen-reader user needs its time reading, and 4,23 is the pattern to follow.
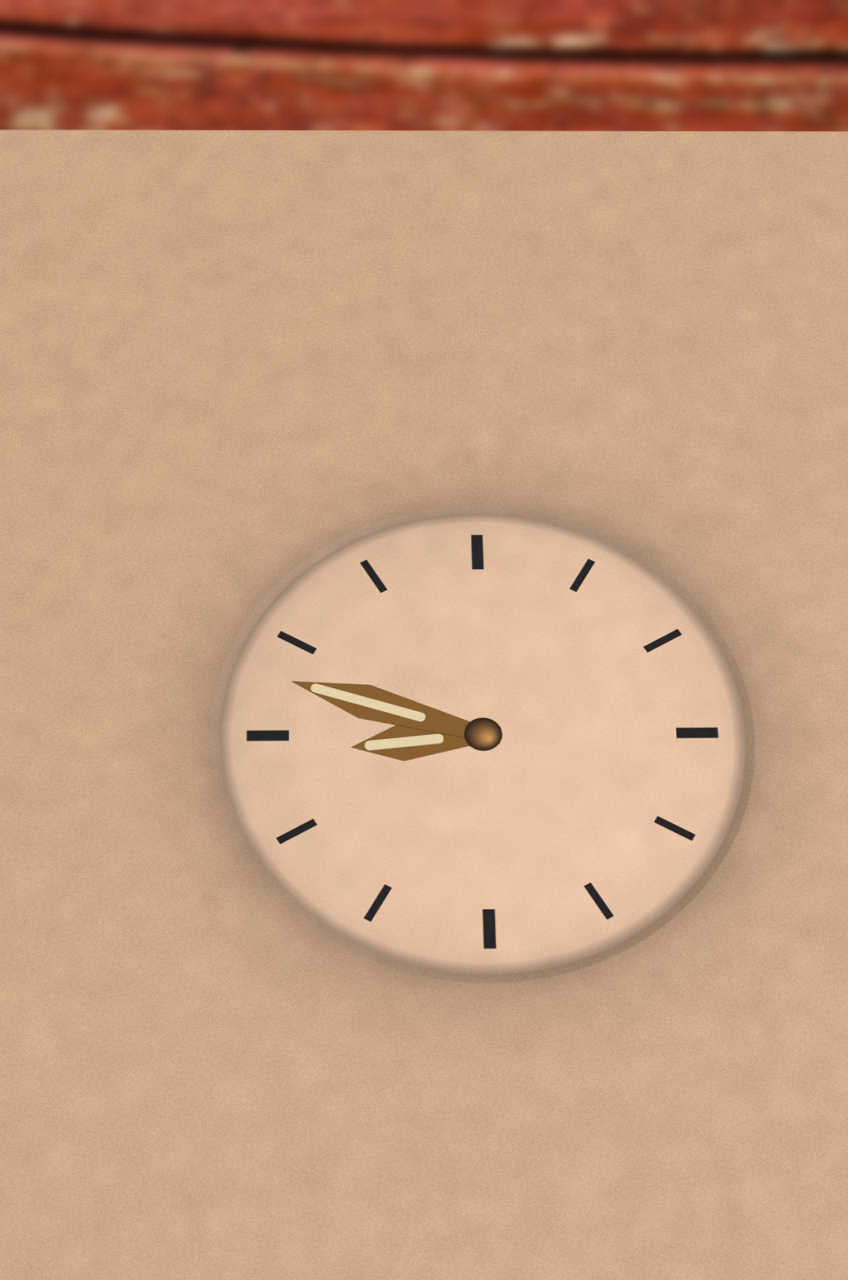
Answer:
8,48
